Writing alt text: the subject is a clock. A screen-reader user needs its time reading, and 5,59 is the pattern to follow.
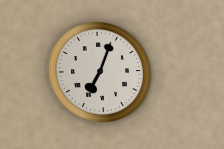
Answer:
7,04
